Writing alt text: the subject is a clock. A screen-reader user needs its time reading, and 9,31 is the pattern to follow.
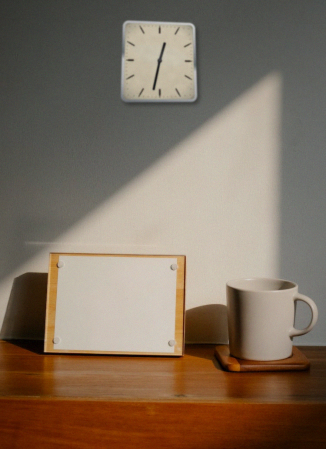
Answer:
12,32
